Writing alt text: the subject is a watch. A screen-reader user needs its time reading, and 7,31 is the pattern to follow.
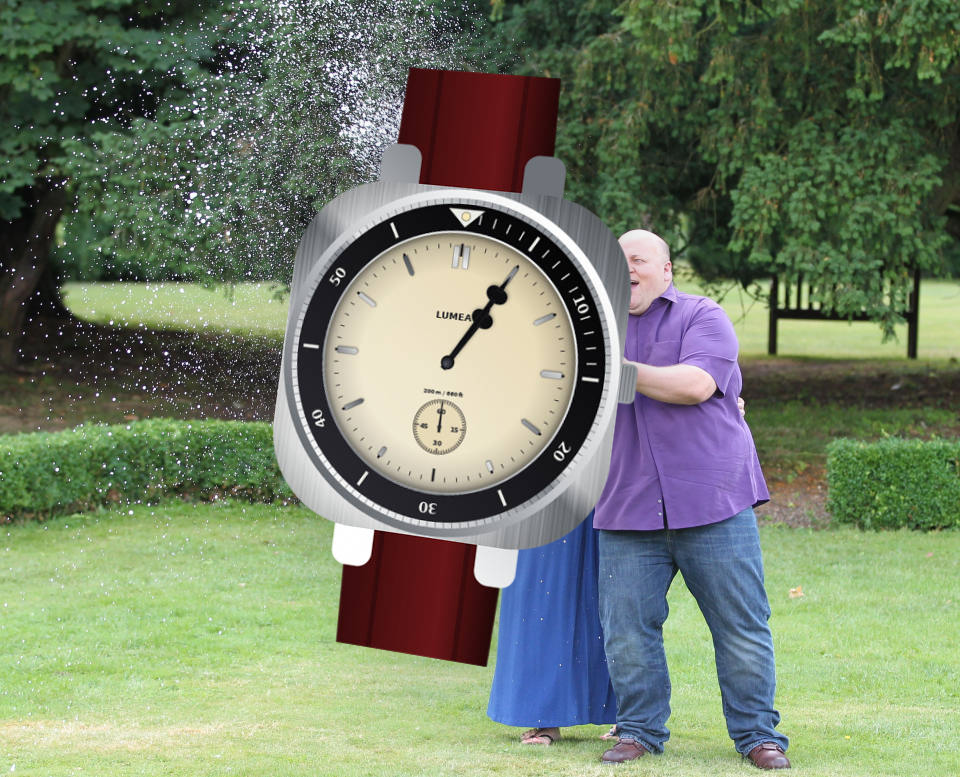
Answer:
1,05
